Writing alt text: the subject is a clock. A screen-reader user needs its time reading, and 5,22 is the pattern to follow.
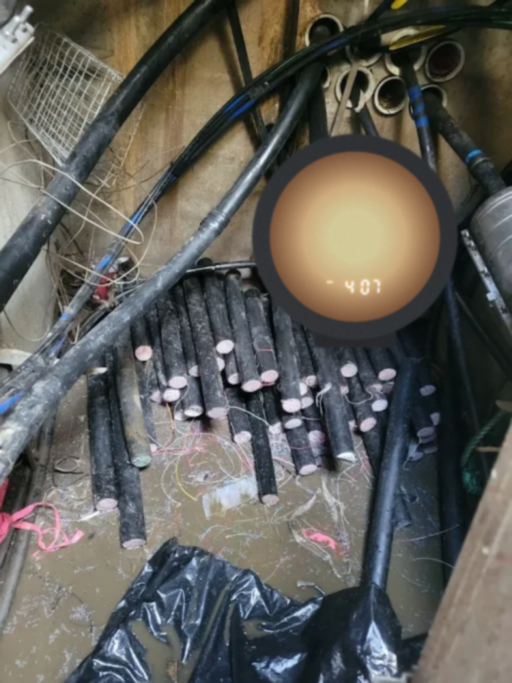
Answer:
4,07
